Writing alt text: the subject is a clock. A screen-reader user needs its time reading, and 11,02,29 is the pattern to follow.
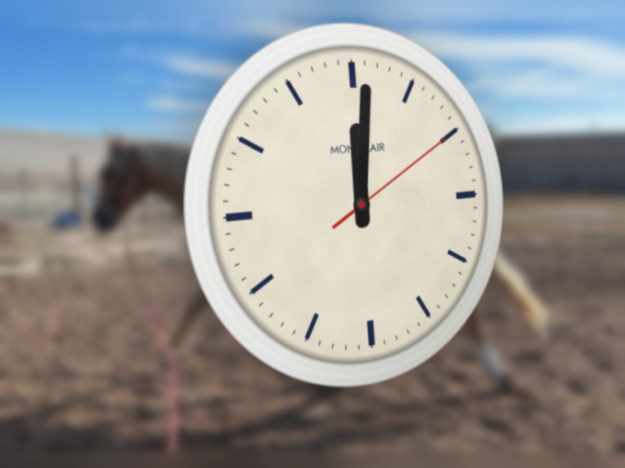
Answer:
12,01,10
